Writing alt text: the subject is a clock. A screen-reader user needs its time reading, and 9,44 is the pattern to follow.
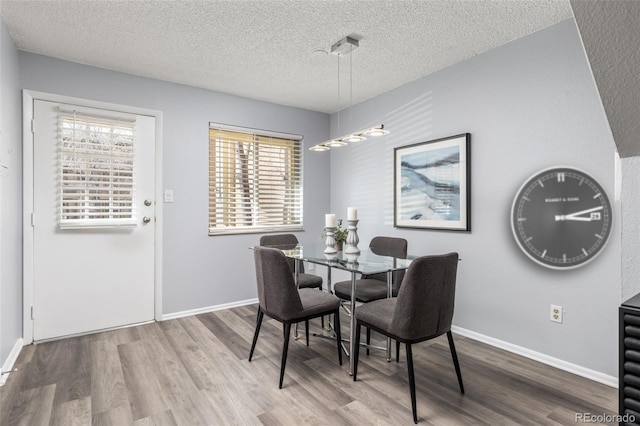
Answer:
3,13
